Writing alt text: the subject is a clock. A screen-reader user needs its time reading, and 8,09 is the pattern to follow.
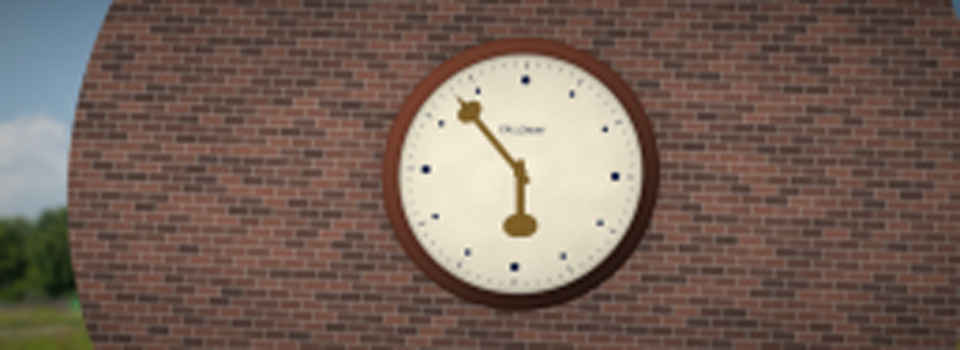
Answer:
5,53
